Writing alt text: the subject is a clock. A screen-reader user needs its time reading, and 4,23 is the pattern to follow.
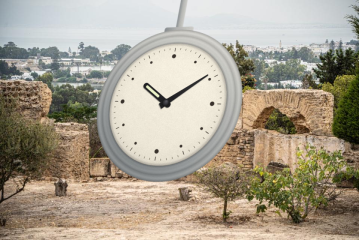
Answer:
10,09
